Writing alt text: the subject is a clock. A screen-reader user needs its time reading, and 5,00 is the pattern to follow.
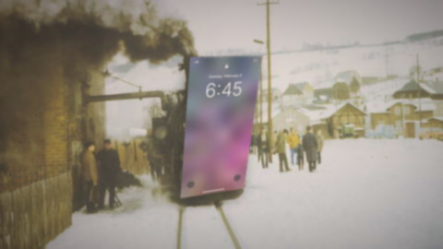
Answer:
6,45
